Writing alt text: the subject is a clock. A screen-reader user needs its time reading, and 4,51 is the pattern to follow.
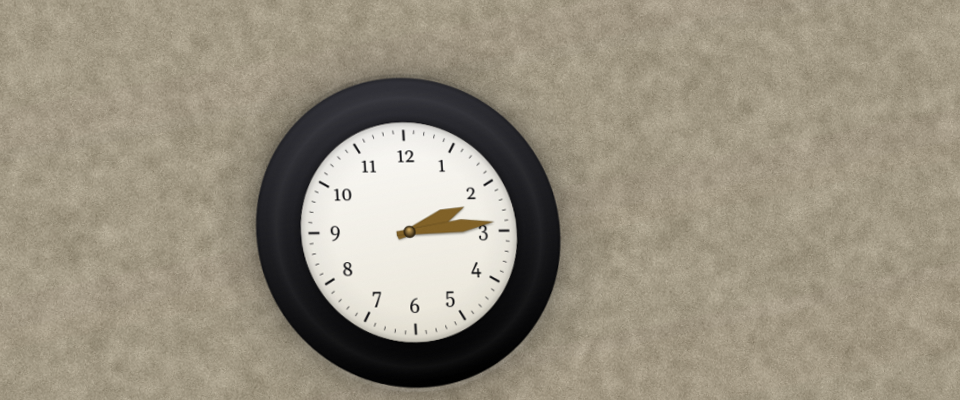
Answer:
2,14
